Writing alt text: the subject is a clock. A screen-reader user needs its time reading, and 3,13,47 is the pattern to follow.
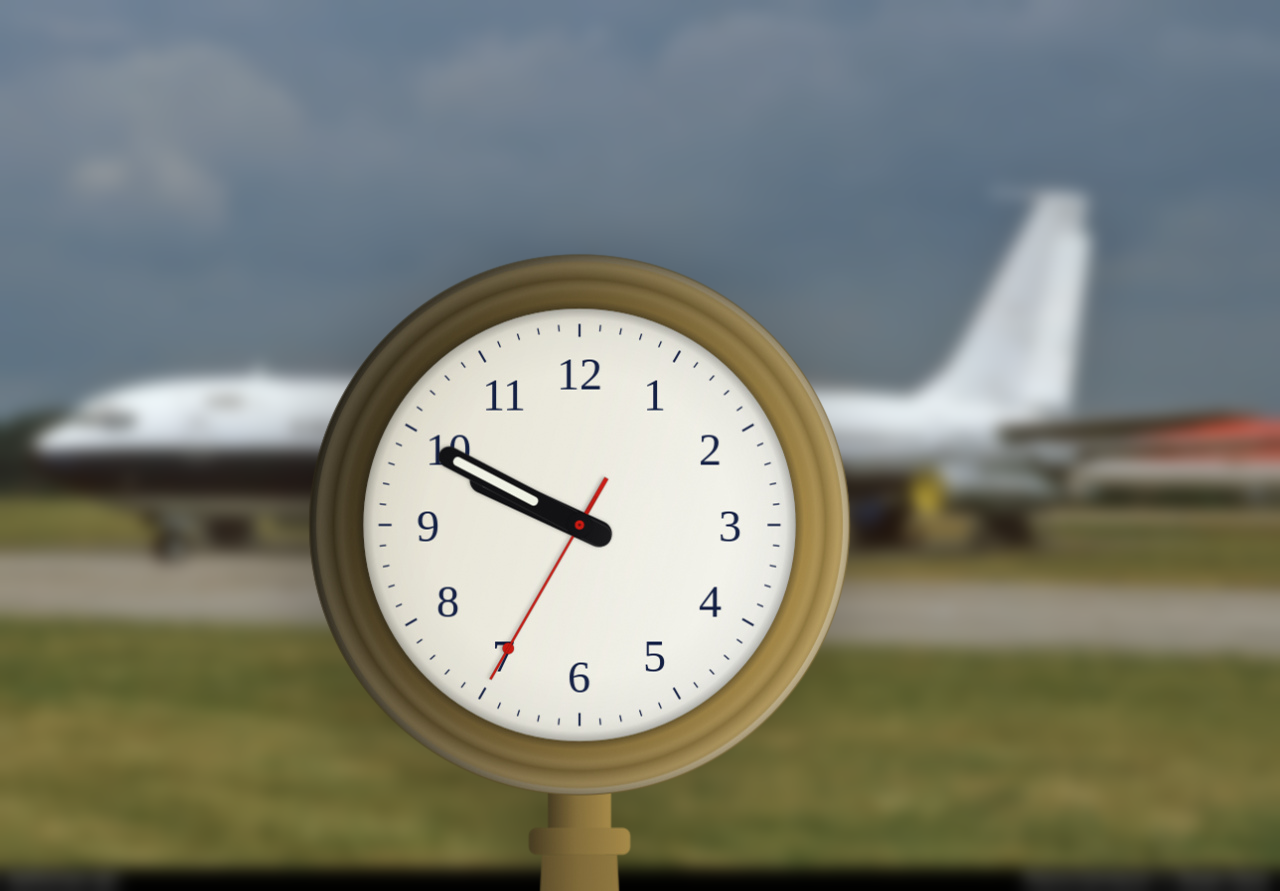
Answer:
9,49,35
